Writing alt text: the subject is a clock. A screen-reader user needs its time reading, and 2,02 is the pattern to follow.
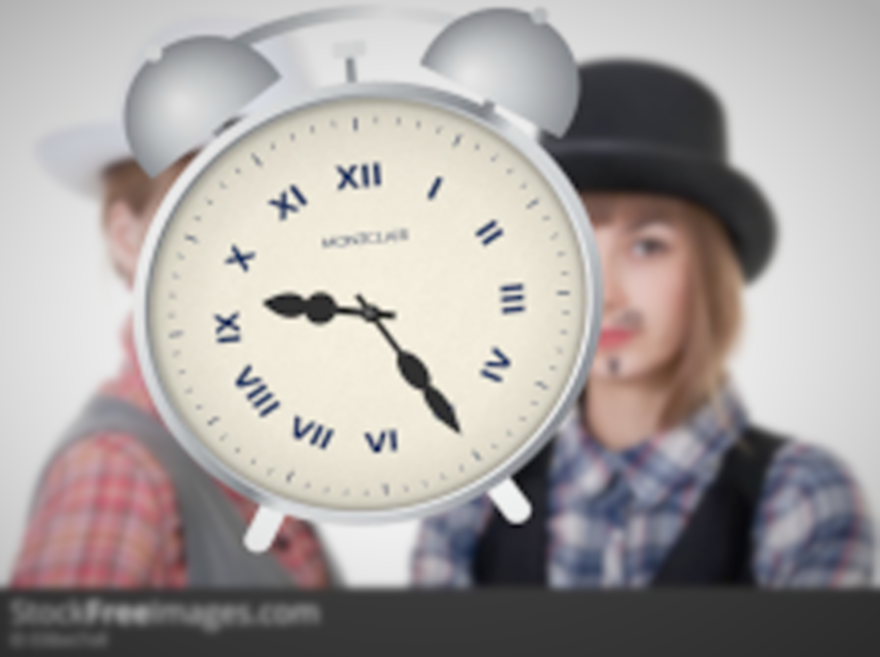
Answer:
9,25
